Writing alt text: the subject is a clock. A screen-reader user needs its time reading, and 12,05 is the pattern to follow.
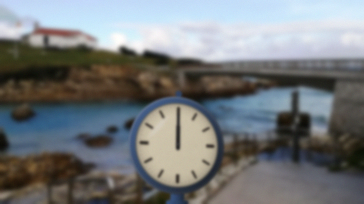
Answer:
12,00
